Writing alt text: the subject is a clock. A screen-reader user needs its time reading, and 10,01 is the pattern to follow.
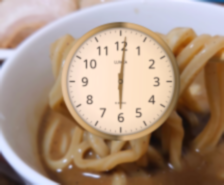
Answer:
6,01
